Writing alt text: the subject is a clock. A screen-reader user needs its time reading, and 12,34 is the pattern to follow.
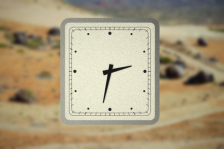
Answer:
2,32
